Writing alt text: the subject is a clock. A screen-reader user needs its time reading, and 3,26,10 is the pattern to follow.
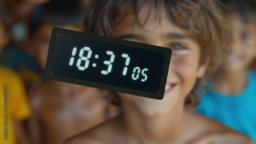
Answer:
18,37,05
